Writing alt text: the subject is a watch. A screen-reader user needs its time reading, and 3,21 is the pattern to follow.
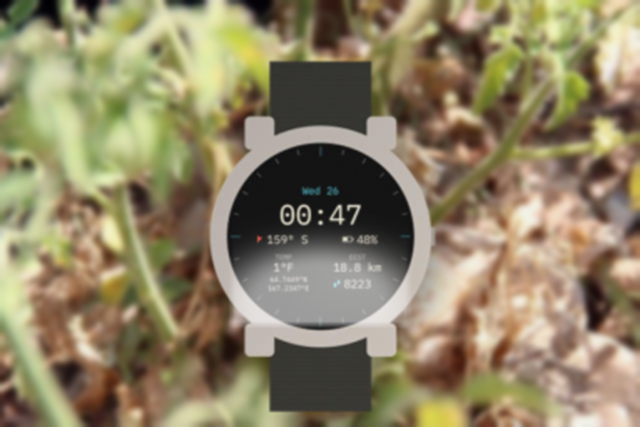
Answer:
0,47
